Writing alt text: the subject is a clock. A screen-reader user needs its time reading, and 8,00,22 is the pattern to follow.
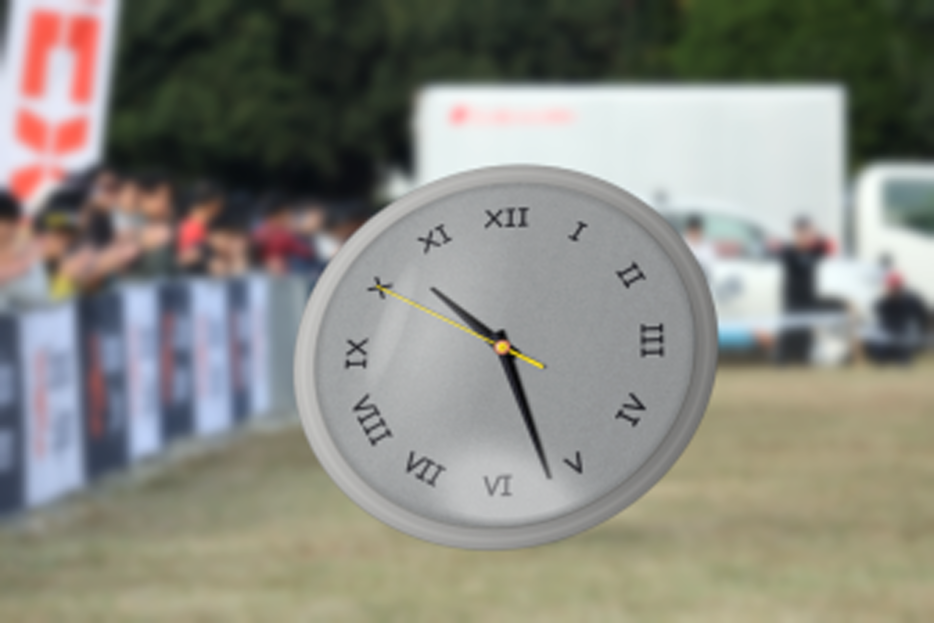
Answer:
10,26,50
